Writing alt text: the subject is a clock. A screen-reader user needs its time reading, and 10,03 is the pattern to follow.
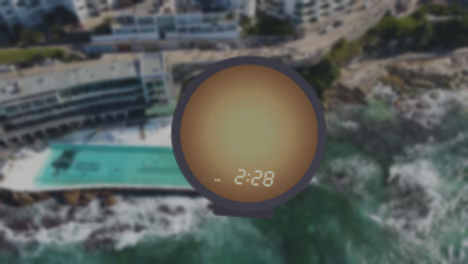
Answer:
2,28
